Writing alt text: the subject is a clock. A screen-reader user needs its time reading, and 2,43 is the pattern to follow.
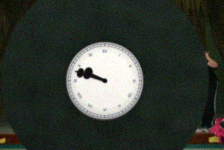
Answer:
9,48
